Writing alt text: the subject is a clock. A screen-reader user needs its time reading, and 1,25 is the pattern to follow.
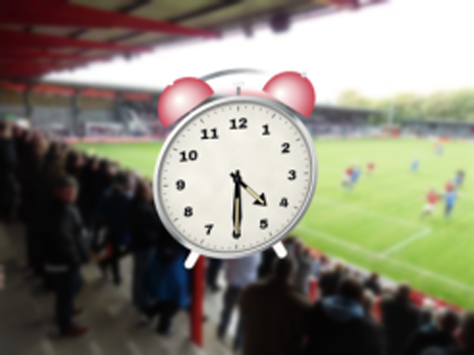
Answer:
4,30
